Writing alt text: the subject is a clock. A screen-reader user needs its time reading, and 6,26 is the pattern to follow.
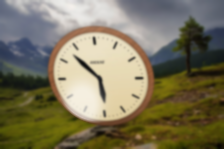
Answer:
5,53
